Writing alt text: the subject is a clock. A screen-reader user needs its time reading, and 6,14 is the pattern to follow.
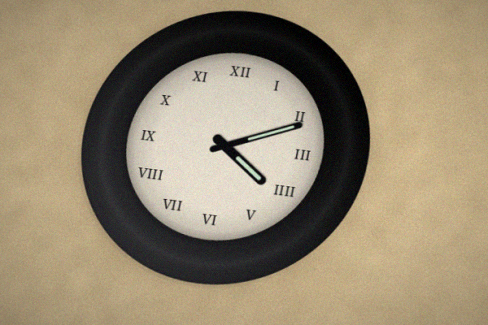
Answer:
4,11
